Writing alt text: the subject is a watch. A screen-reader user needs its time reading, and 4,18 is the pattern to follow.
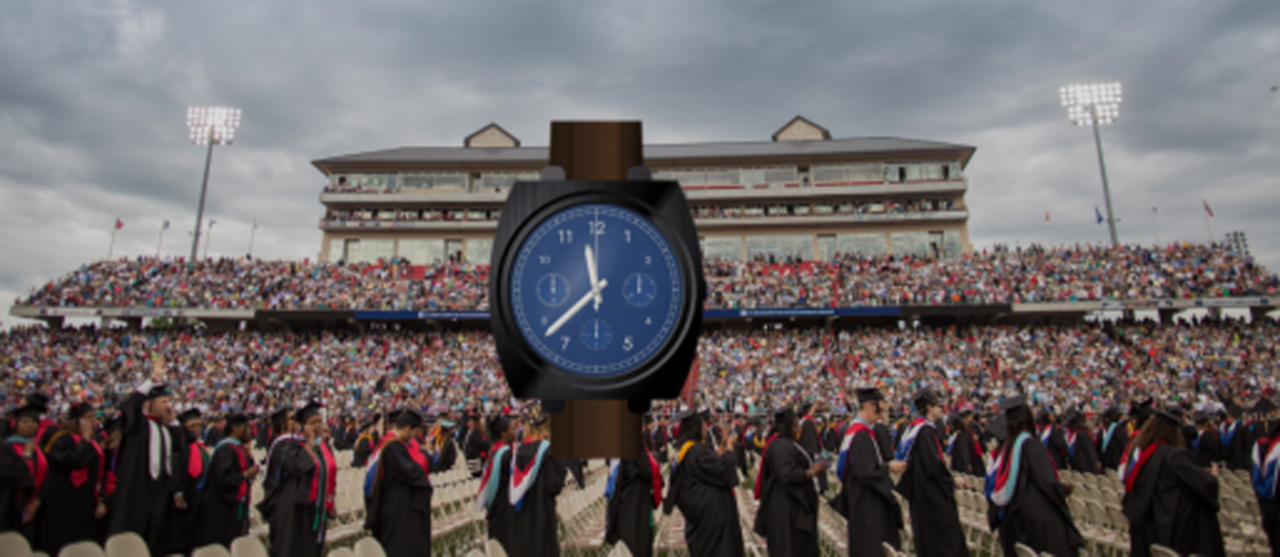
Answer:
11,38
